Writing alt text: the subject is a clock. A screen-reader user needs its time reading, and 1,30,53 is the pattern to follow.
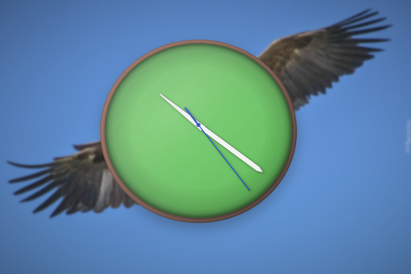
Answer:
10,21,24
